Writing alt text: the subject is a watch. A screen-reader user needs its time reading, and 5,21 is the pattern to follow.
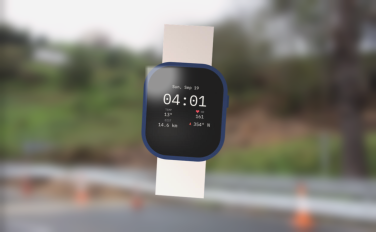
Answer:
4,01
